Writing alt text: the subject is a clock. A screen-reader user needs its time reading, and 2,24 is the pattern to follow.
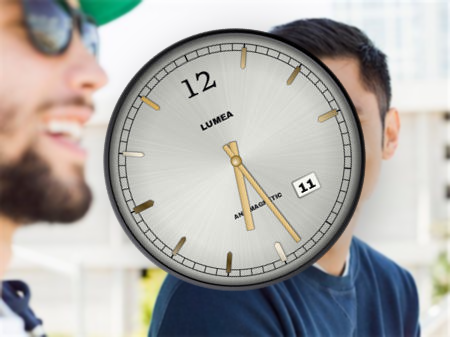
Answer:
6,28
